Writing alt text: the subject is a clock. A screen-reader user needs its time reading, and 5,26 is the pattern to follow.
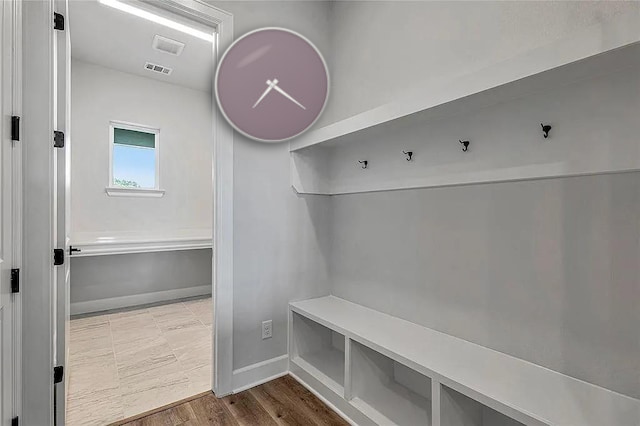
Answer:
7,21
